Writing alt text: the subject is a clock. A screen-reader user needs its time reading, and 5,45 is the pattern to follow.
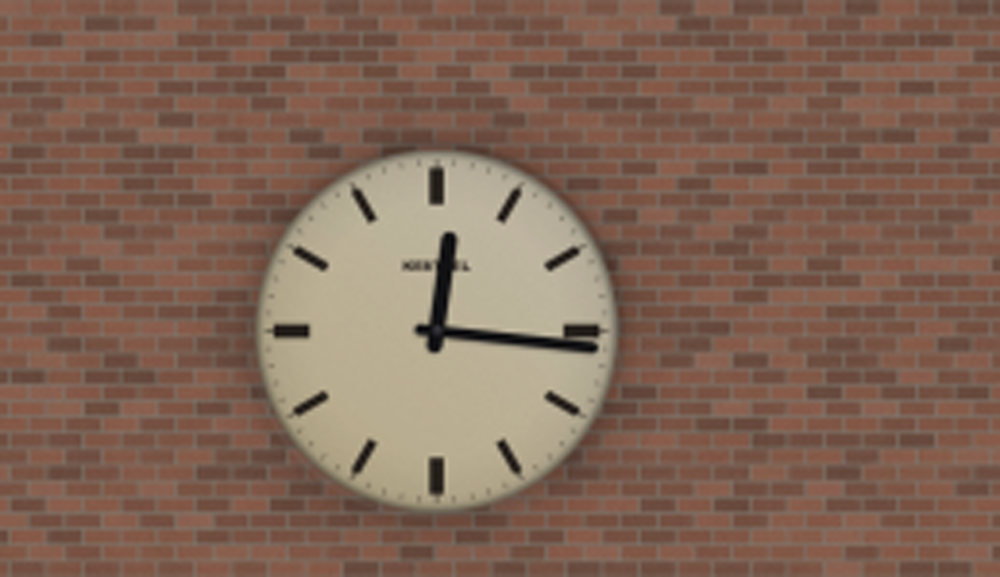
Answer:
12,16
